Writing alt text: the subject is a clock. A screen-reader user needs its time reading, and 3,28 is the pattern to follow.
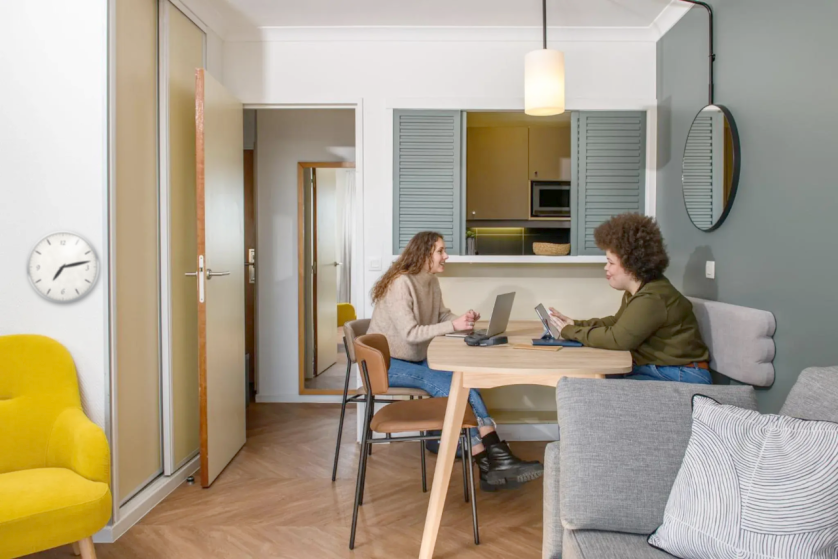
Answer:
7,13
